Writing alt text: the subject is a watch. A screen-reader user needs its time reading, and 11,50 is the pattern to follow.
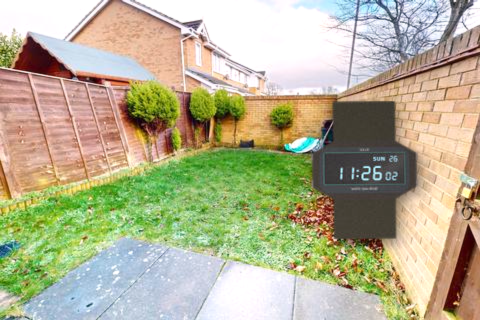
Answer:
11,26
